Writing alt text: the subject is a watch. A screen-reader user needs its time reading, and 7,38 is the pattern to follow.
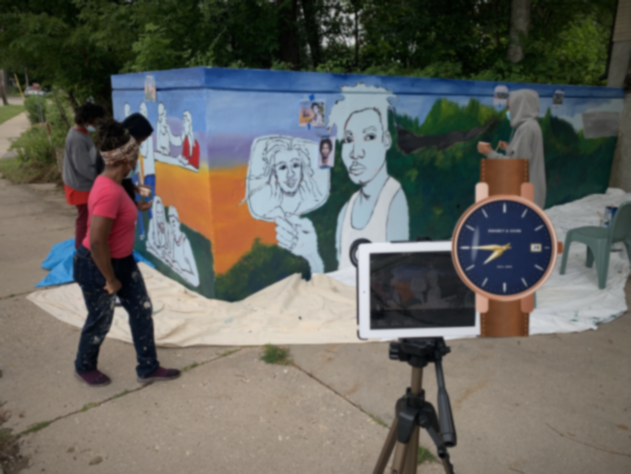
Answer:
7,45
